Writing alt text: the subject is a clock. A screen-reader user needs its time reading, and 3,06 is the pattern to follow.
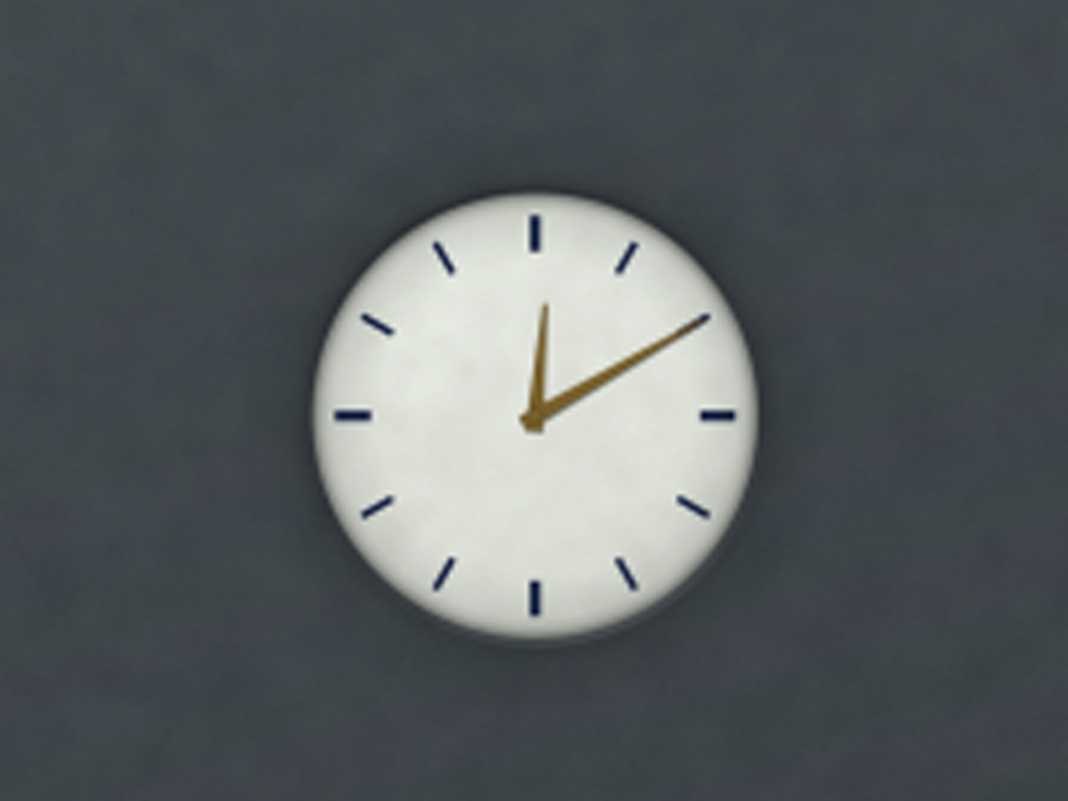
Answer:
12,10
